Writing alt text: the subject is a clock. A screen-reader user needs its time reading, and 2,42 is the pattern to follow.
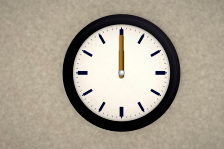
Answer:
12,00
